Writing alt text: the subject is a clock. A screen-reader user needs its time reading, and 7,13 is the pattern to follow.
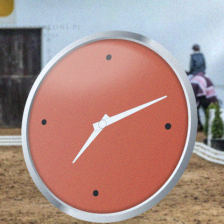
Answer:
7,11
